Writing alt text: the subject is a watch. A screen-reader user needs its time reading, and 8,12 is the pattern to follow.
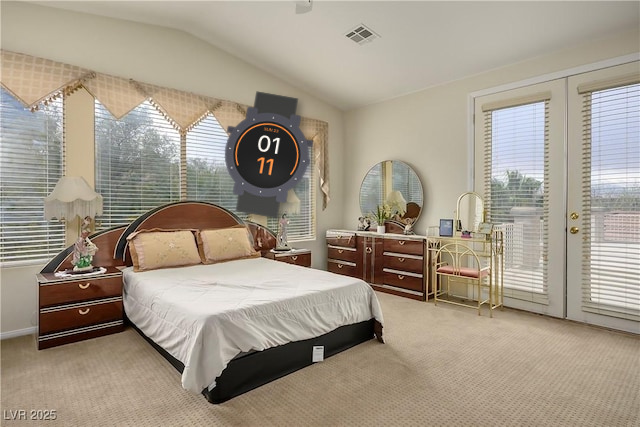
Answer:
1,11
